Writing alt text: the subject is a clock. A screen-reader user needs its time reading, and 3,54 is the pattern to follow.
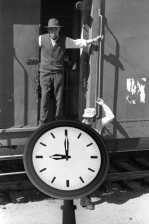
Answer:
9,00
